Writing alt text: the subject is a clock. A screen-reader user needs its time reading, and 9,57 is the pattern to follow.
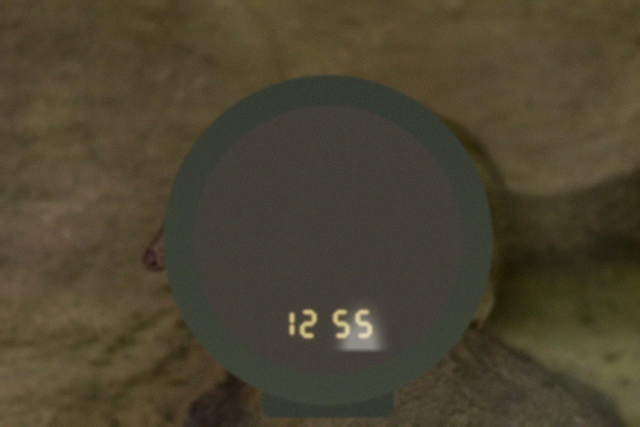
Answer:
12,55
